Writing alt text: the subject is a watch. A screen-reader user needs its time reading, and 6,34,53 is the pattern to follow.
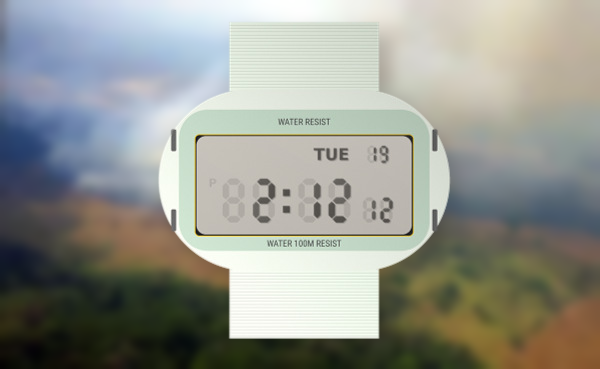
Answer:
2,12,12
